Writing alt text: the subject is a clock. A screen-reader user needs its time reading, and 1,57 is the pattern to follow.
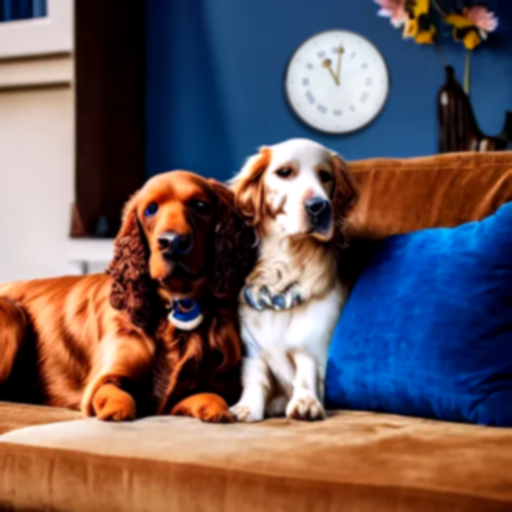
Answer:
11,01
